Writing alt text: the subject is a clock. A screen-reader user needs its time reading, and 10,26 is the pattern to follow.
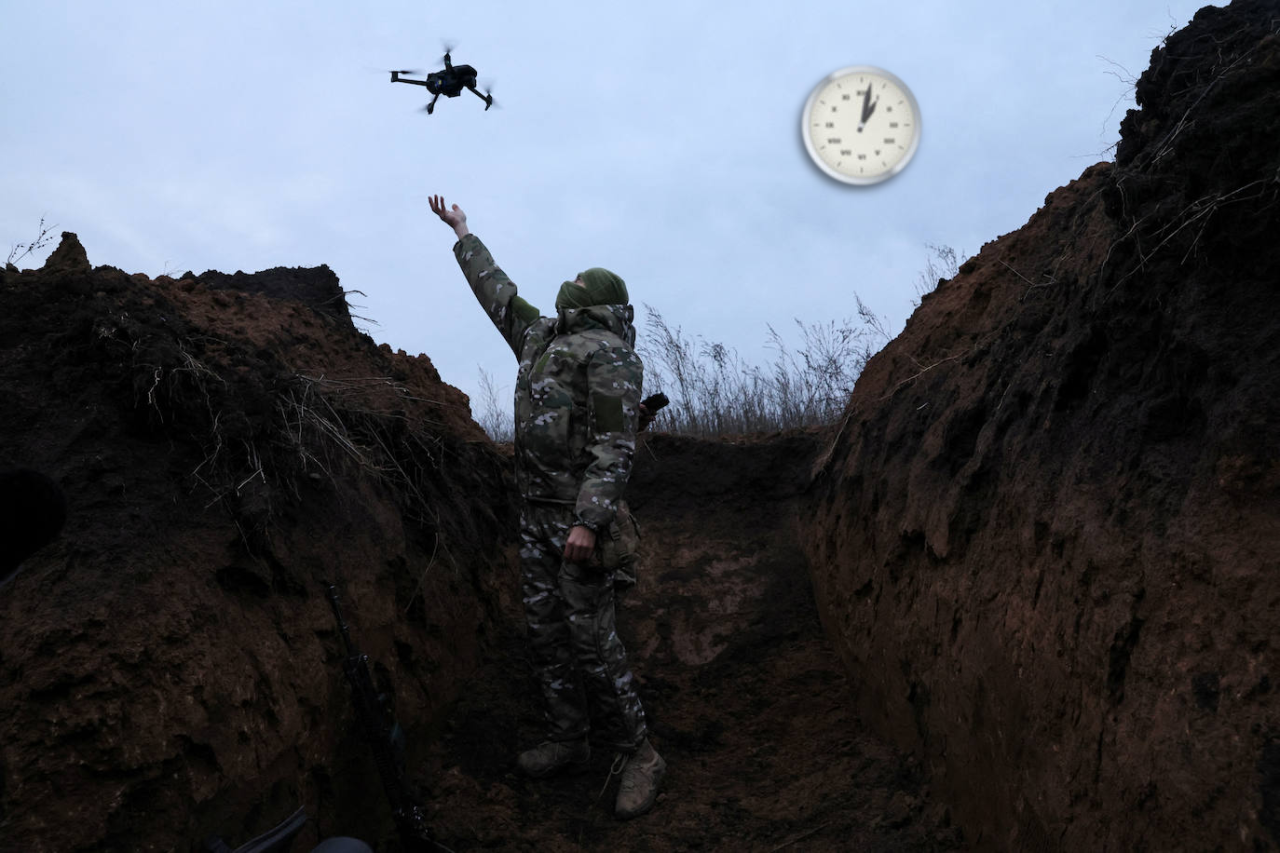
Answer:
1,02
